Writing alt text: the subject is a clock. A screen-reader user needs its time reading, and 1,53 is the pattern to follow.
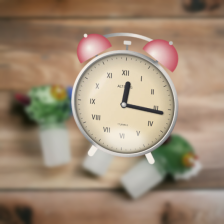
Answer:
12,16
